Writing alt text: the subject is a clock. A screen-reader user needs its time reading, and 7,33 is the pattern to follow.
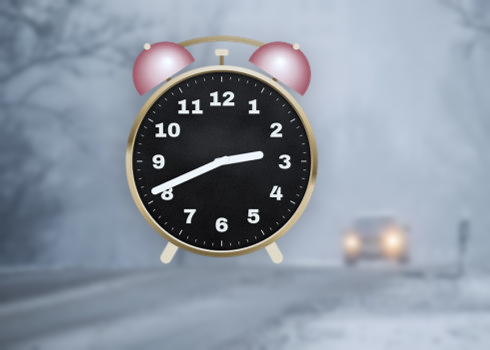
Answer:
2,41
